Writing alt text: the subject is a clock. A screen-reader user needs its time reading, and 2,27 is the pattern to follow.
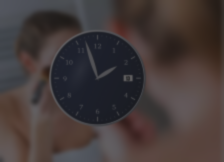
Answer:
1,57
